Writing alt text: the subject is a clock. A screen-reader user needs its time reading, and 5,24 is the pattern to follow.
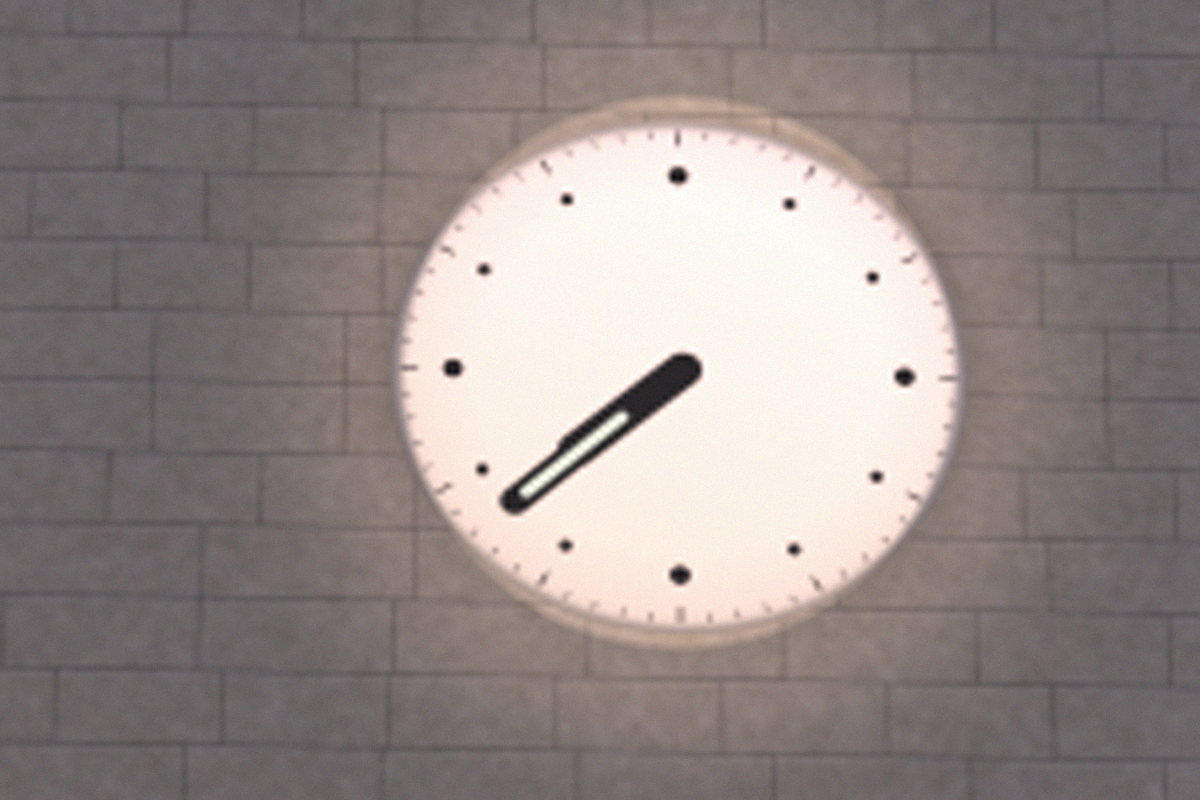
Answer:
7,38
